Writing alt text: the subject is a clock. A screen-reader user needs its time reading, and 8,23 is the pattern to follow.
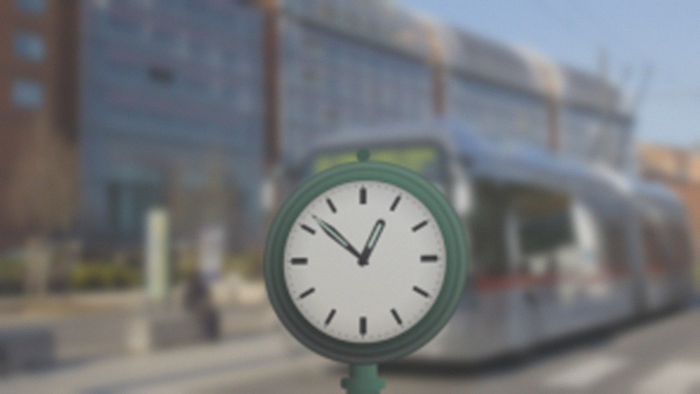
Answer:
12,52
